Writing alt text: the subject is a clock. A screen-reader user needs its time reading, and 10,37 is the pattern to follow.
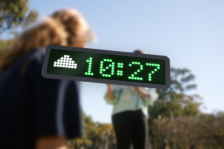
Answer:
10,27
